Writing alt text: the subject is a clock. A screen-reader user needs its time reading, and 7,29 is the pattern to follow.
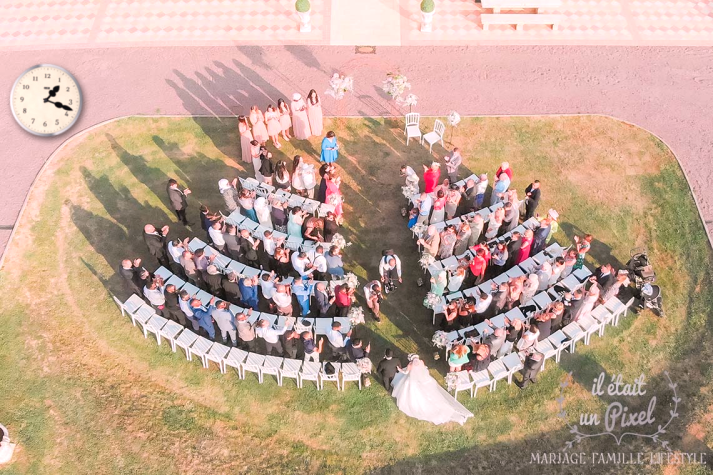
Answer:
1,18
